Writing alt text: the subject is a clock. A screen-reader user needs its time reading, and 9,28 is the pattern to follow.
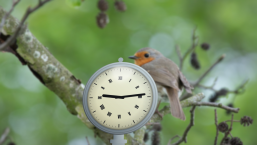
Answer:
9,14
